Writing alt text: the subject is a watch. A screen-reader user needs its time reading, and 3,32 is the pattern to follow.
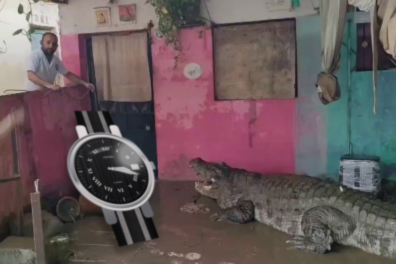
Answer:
3,18
